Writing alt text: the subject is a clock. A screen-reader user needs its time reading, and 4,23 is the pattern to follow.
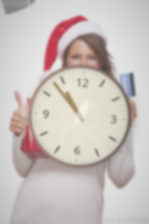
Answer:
10,53
